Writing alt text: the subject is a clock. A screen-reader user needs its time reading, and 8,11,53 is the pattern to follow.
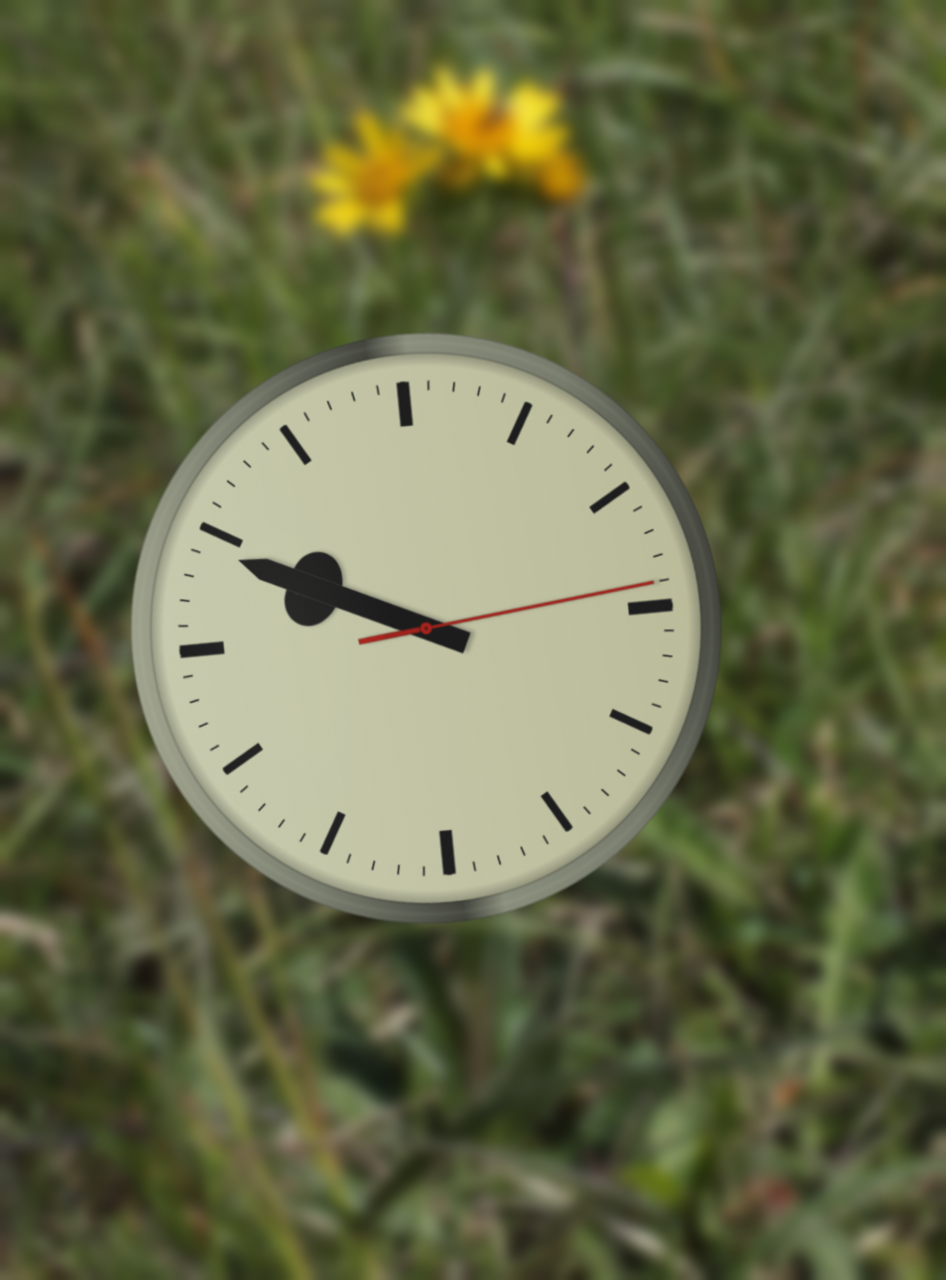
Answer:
9,49,14
